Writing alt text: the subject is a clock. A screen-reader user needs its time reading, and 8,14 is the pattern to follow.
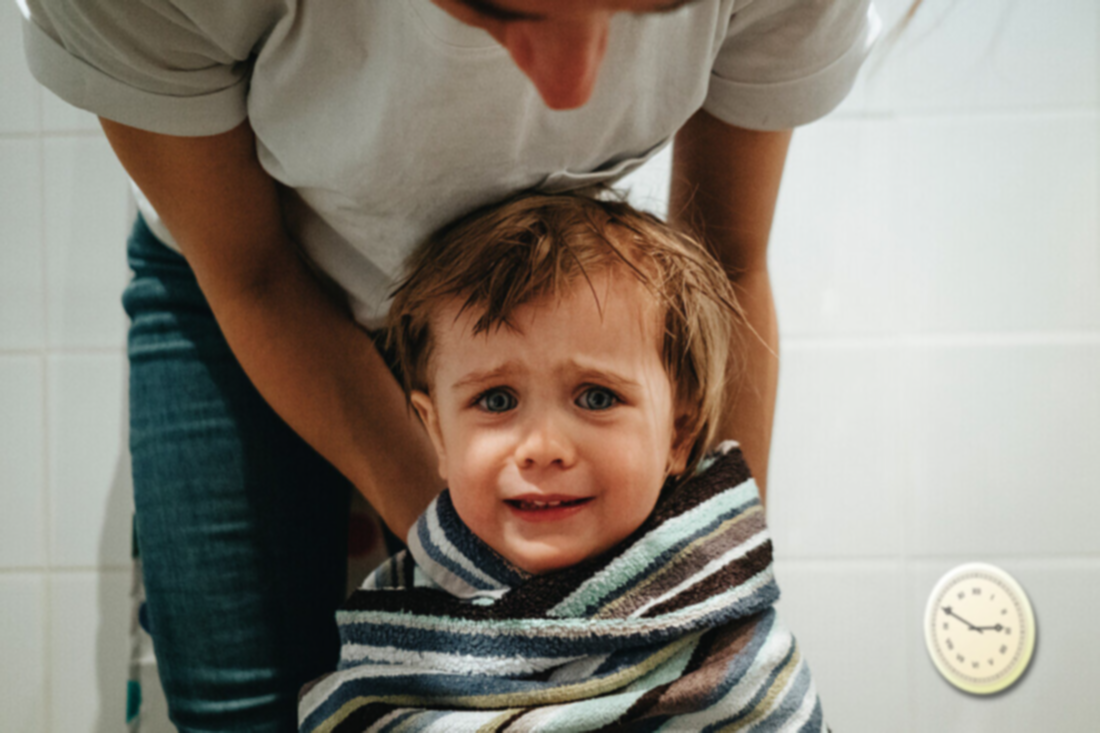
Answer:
2,49
